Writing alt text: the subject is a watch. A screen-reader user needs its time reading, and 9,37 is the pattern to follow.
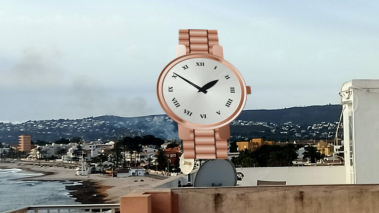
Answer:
1,51
